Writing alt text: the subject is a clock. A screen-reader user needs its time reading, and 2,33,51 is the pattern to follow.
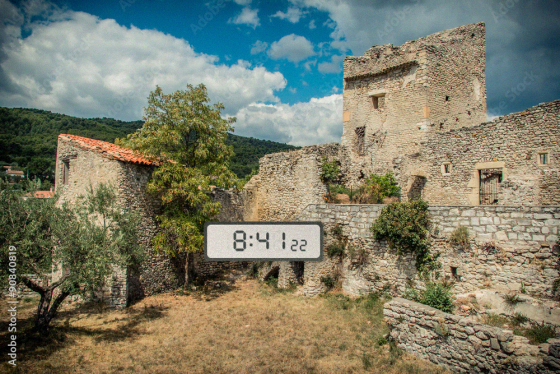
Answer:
8,41,22
